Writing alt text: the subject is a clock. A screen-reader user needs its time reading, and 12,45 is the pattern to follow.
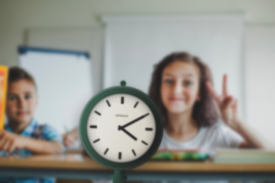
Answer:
4,10
